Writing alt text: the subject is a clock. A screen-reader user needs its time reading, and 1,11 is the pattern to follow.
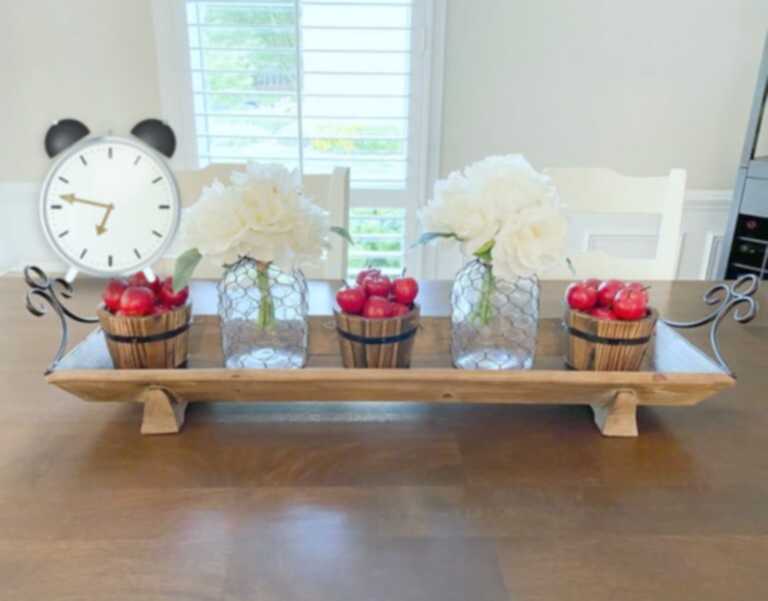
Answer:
6,47
